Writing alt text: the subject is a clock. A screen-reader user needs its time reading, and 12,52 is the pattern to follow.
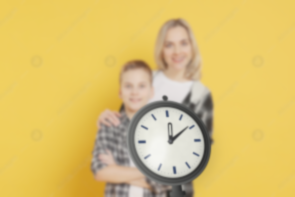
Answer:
12,09
